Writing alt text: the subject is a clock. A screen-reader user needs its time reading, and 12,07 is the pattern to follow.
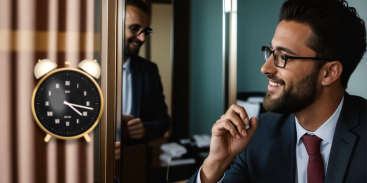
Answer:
4,17
